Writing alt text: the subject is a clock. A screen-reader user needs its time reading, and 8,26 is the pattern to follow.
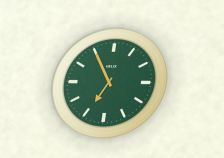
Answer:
6,55
